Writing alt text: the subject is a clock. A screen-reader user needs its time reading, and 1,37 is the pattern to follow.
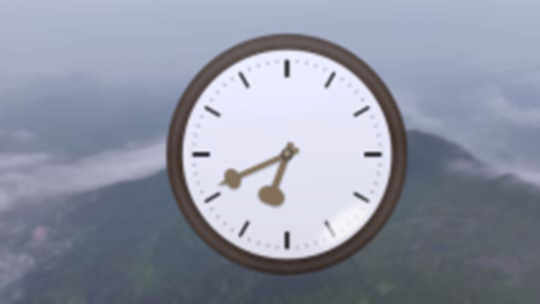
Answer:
6,41
